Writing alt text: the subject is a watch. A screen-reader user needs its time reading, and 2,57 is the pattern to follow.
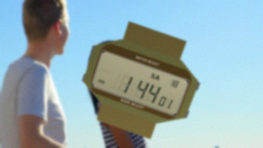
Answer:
1,44
